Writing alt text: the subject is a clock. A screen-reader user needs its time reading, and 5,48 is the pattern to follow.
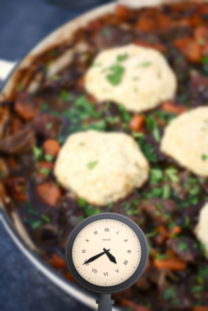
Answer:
4,40
